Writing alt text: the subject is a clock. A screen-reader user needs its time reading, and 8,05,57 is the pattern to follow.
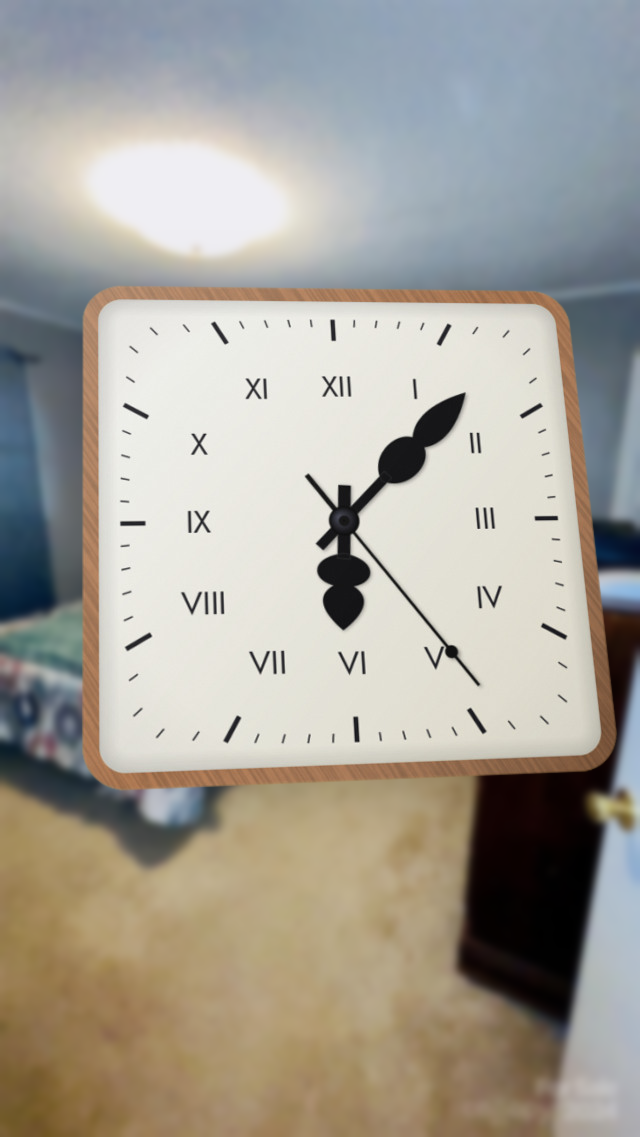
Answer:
6,07,24
